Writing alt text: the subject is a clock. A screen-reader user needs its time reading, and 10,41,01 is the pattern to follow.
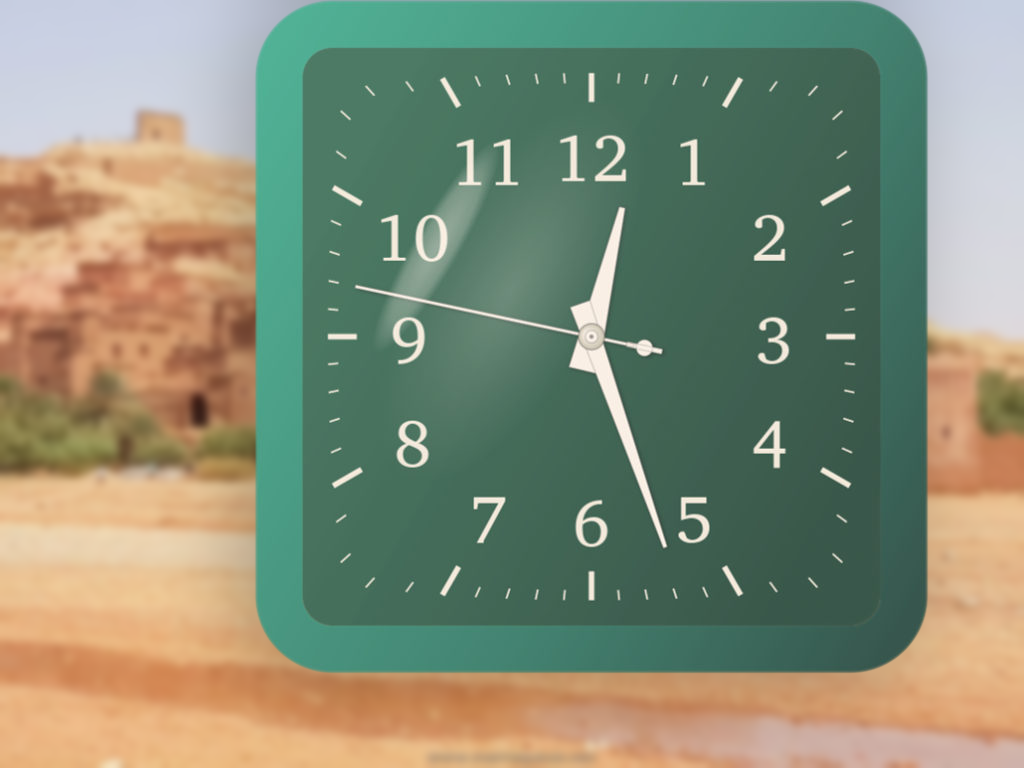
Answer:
12,26,47
